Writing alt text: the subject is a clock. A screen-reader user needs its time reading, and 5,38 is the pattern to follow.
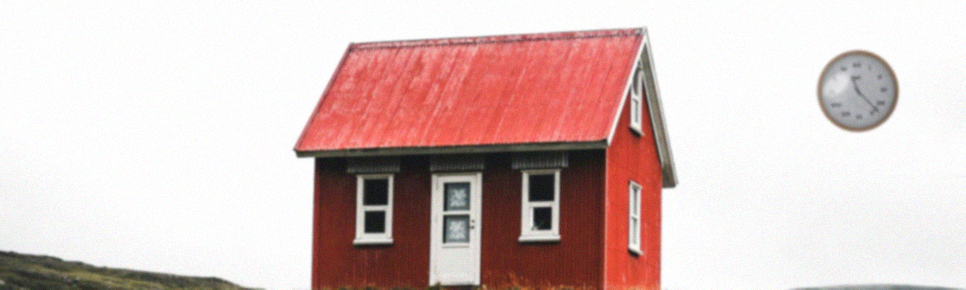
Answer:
11,23
